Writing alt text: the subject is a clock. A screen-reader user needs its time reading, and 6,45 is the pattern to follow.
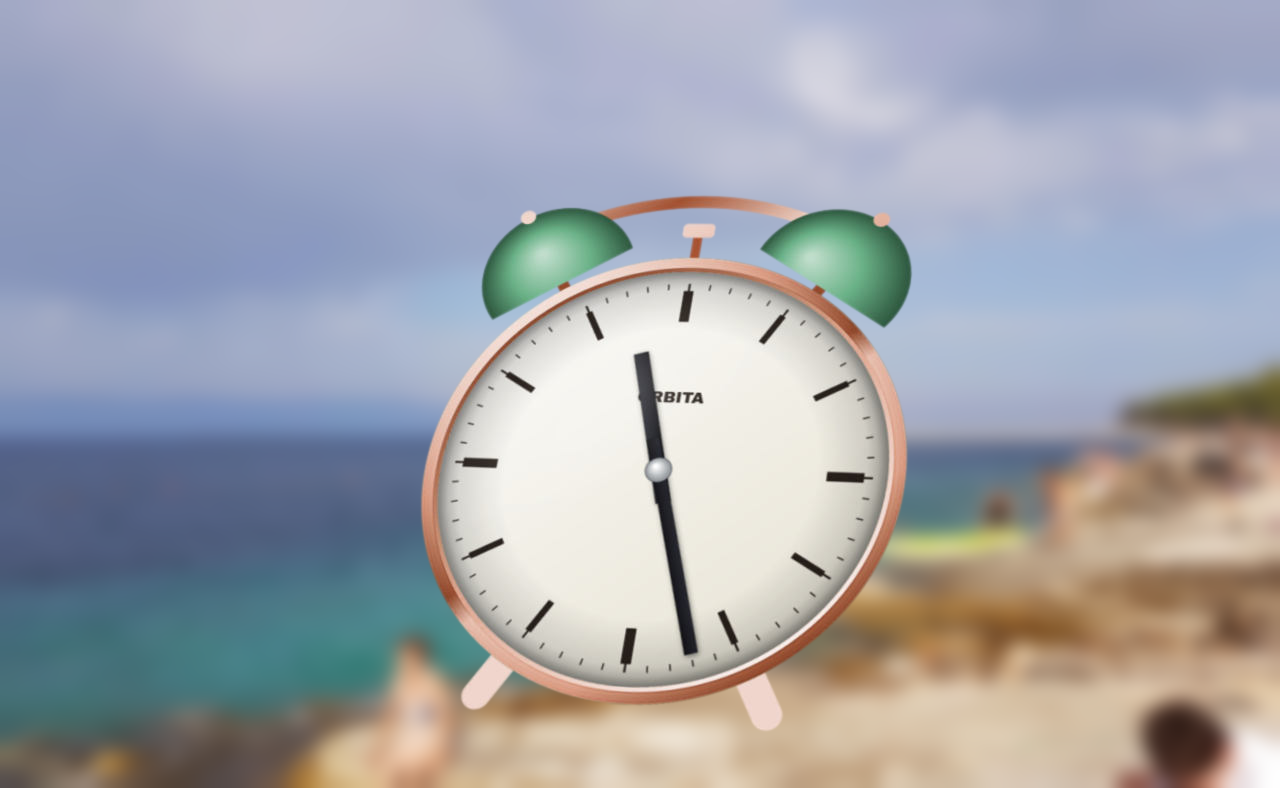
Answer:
11,27
